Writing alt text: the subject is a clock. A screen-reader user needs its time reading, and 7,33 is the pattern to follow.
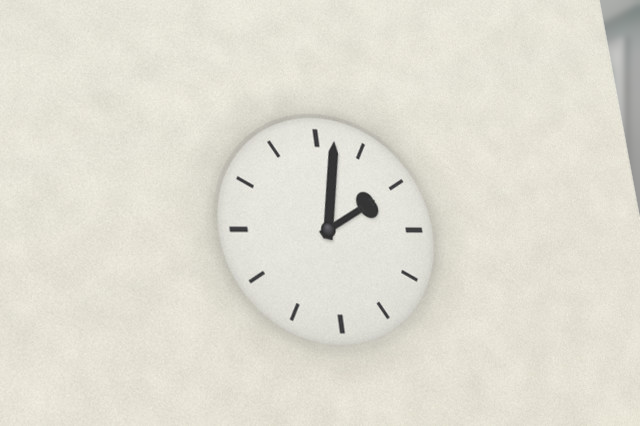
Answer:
2,02
